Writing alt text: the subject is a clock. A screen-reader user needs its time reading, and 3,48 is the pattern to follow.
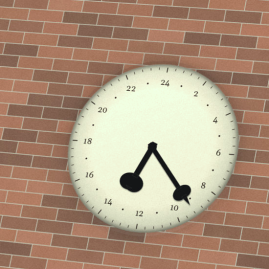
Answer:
13,23
